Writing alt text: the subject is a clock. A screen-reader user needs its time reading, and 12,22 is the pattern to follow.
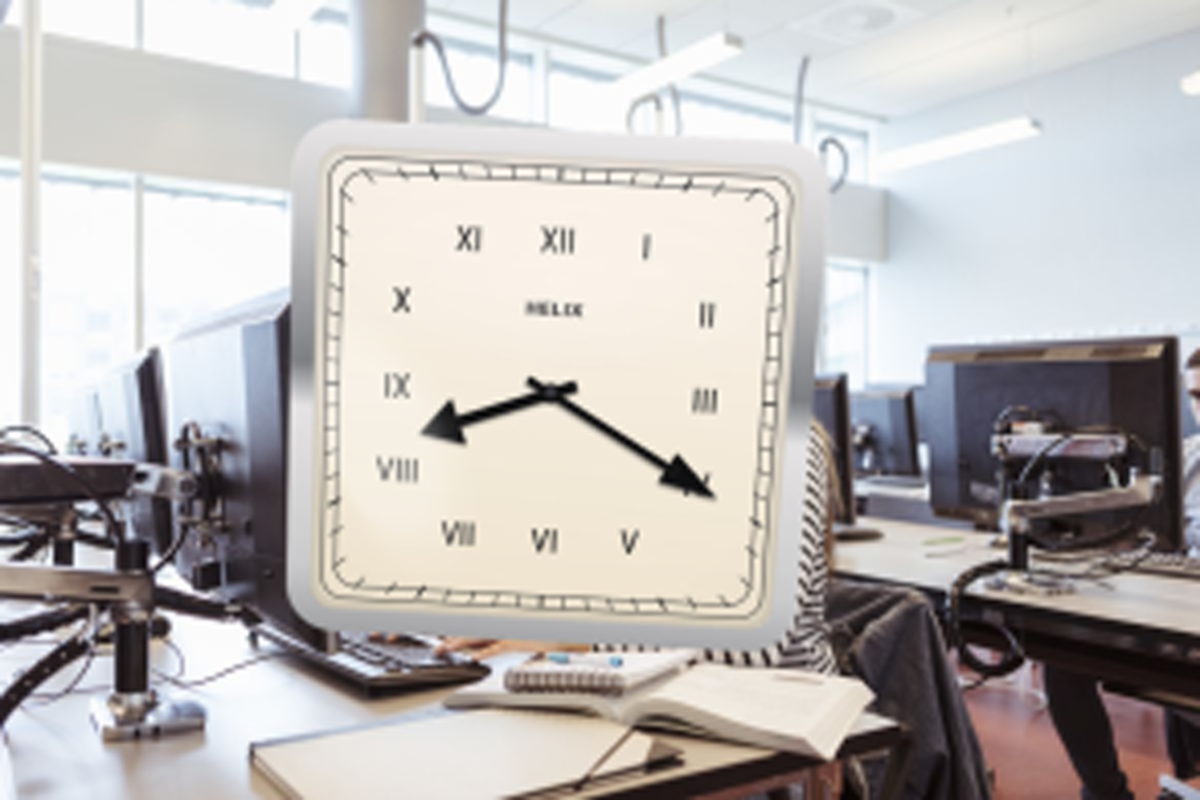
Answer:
8,20
